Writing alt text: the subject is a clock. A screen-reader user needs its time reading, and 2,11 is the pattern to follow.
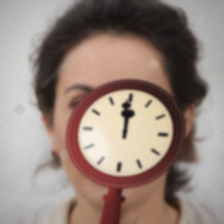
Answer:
11,59
